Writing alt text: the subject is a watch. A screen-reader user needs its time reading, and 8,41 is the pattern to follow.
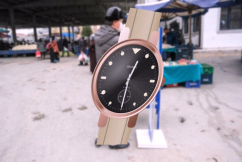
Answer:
12,30
